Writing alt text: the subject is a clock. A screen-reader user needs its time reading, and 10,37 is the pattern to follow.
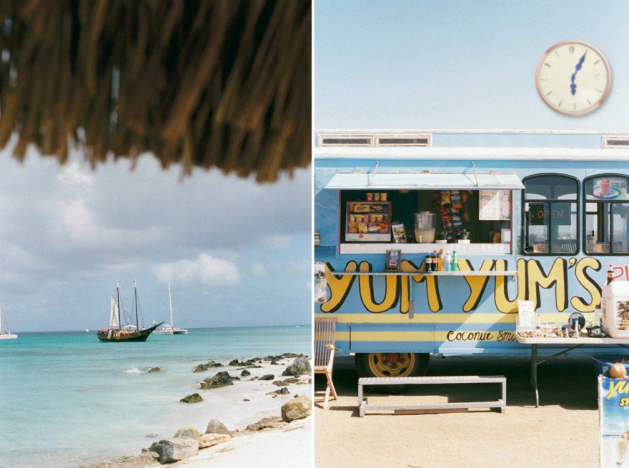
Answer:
6,05
